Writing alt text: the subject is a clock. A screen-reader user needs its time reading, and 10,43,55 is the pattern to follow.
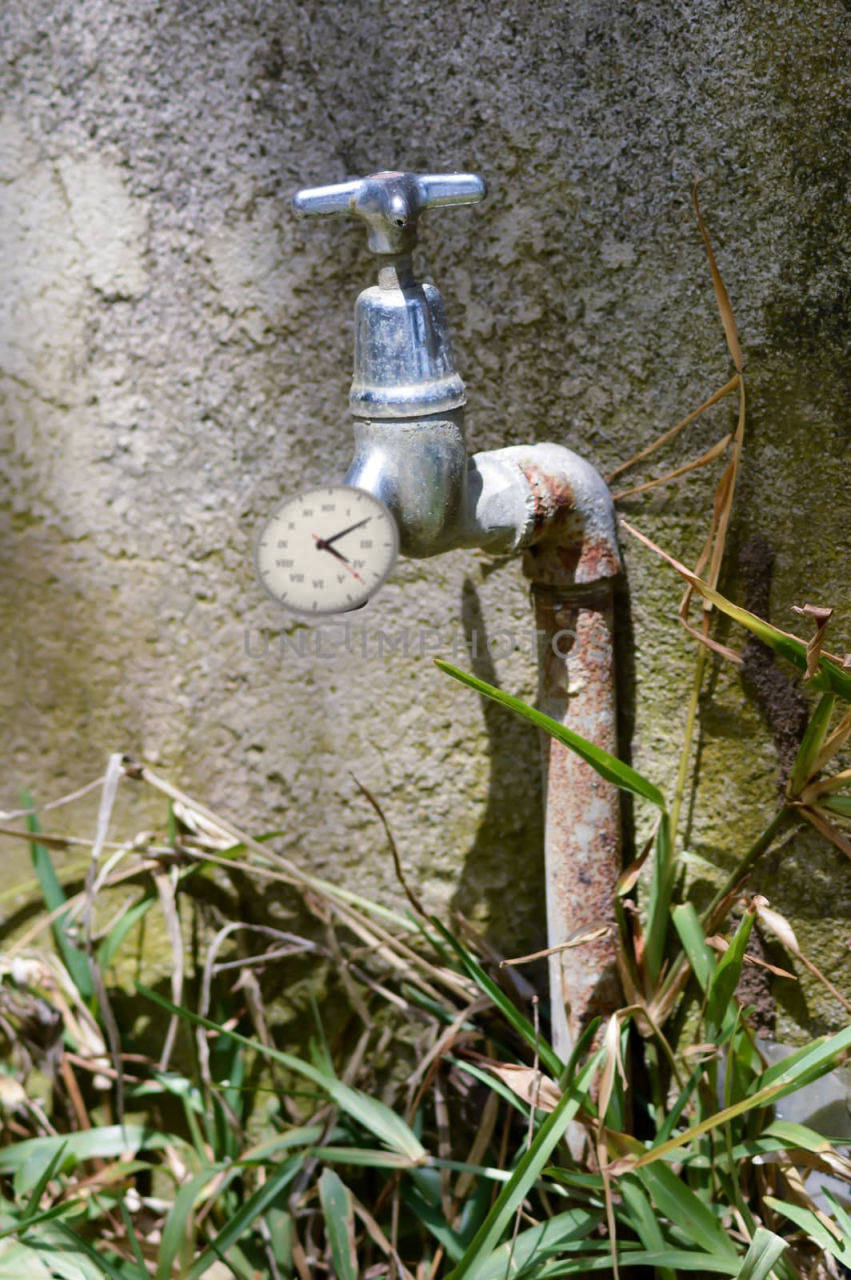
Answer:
4,09,22
